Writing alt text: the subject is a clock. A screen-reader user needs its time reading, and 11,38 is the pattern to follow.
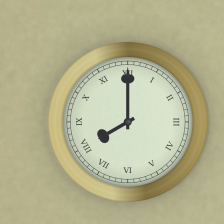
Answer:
8,00
